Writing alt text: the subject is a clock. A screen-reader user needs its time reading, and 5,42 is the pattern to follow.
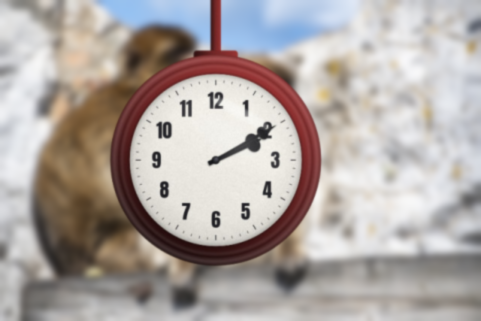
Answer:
2,10
